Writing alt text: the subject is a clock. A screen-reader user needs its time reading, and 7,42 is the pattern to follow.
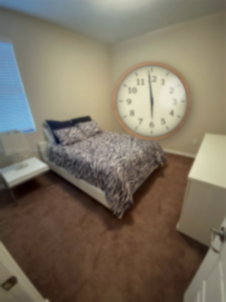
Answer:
5,59
